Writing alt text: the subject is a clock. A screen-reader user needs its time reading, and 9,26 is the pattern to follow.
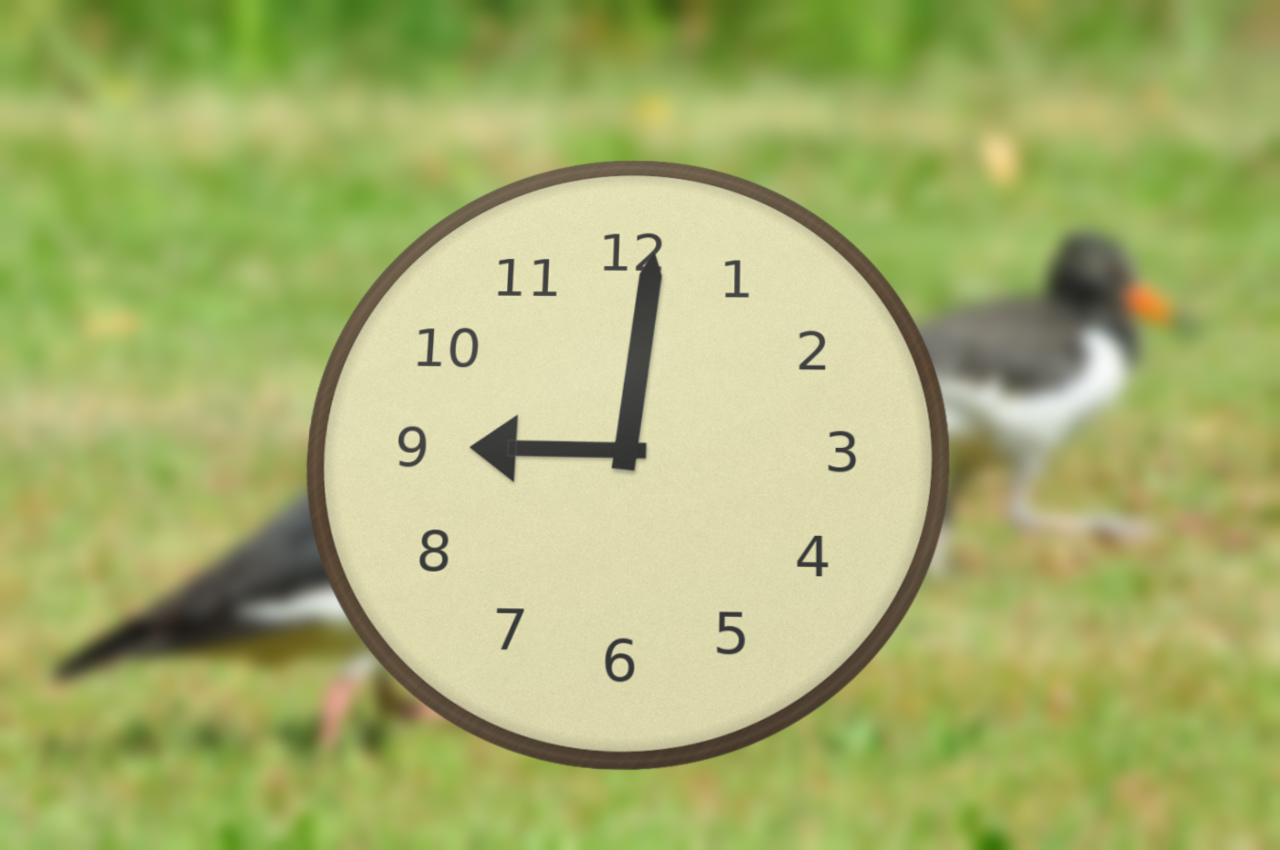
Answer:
9,01
